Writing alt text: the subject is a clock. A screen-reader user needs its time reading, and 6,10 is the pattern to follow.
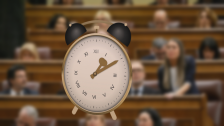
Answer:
1,10
